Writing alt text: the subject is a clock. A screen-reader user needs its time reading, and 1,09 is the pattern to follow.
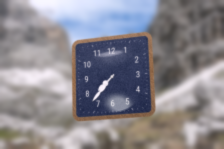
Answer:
7,37
